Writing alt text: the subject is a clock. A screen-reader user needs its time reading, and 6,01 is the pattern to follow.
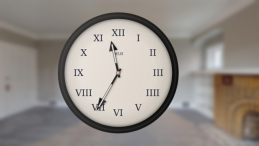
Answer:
11,35
